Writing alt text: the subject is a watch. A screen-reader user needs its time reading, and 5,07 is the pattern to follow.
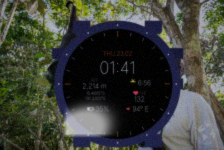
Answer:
1,41
